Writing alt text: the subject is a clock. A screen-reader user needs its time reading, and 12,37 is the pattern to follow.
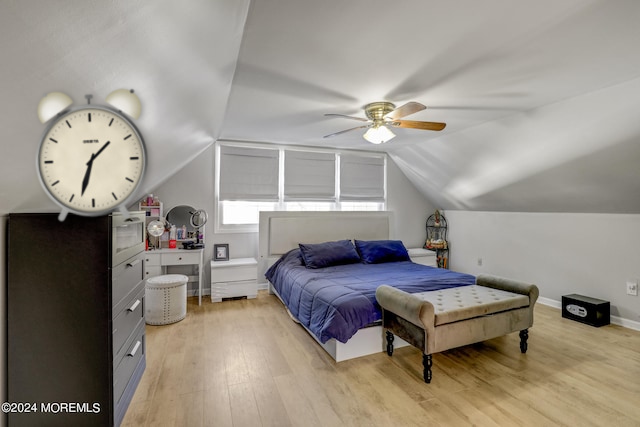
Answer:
1,33
